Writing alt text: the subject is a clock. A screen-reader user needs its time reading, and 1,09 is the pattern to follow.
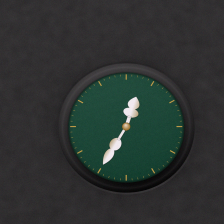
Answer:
12,35
